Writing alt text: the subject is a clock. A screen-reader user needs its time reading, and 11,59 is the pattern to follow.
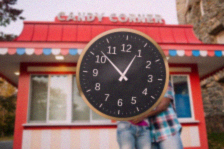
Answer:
12,52
